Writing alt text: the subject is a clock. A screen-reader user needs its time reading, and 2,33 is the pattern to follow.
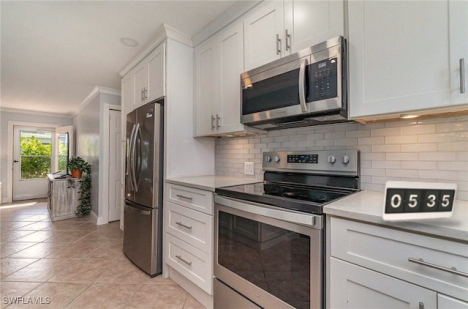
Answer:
5,35
